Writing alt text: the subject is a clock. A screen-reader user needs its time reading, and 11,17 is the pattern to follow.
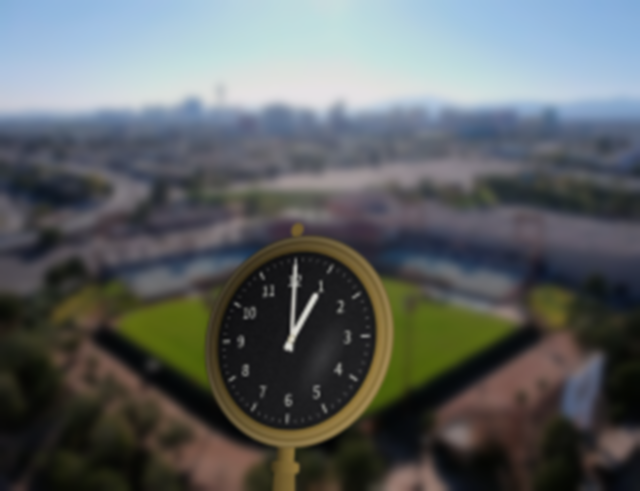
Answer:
1,00
